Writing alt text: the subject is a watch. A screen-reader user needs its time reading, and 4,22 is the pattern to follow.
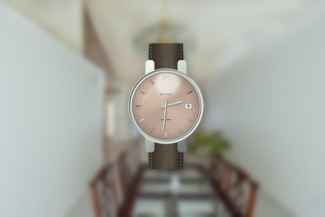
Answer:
2,31
